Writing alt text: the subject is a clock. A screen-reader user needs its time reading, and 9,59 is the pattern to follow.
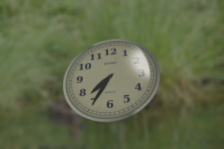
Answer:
7,35
